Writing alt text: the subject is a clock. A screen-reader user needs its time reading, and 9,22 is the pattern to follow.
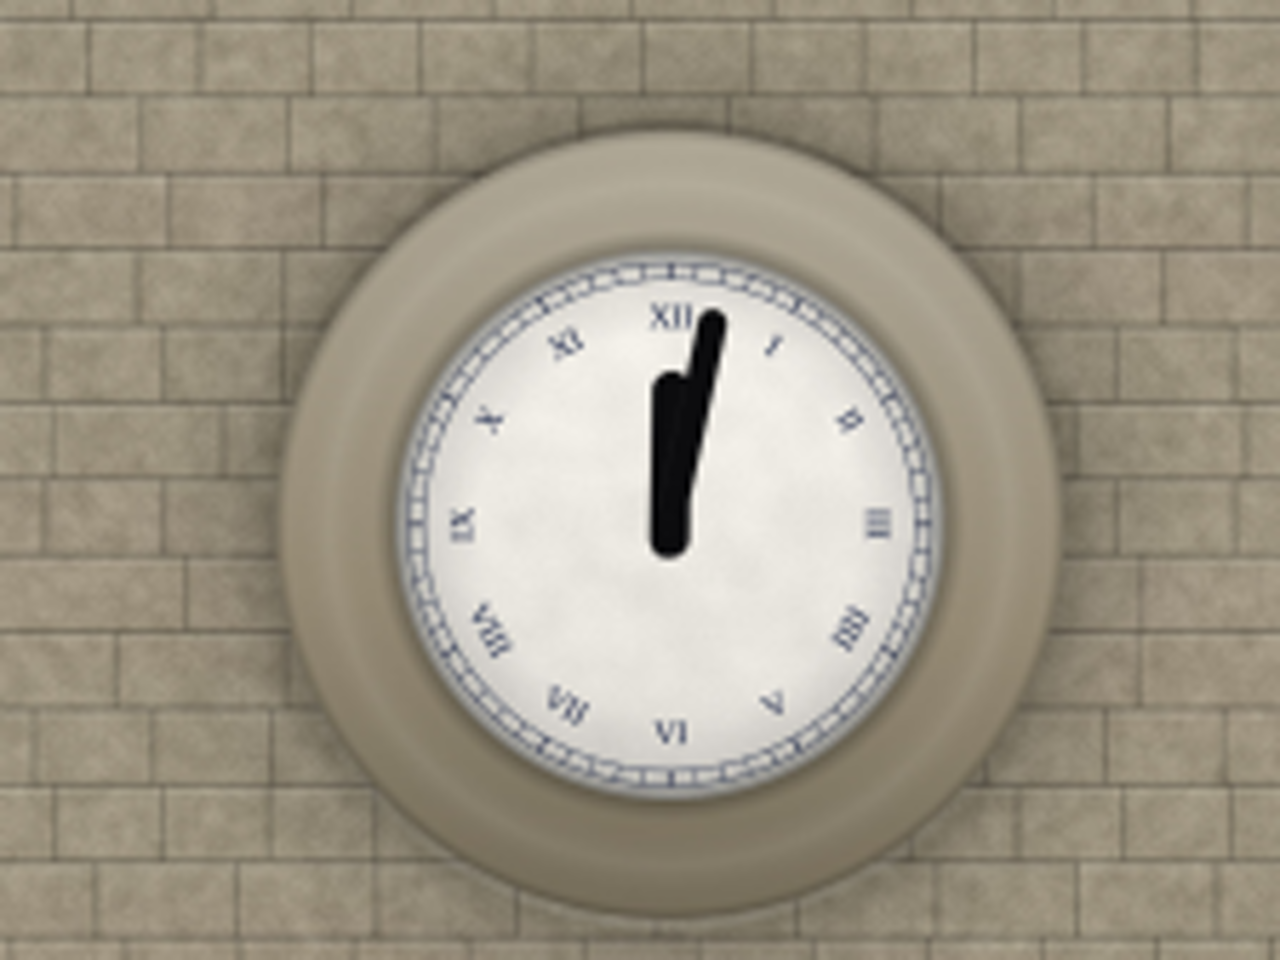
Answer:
12,02
